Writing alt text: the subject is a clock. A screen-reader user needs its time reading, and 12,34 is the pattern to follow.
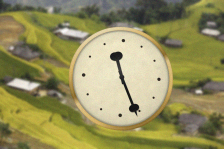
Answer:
11,26
